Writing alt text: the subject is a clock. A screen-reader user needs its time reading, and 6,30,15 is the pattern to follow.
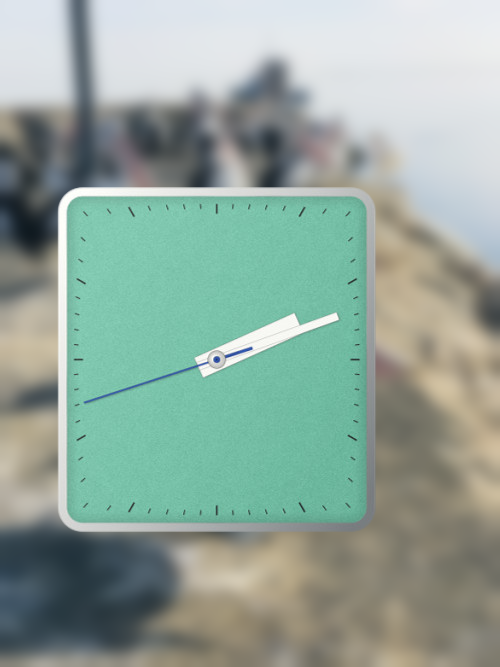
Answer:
2,11,42
